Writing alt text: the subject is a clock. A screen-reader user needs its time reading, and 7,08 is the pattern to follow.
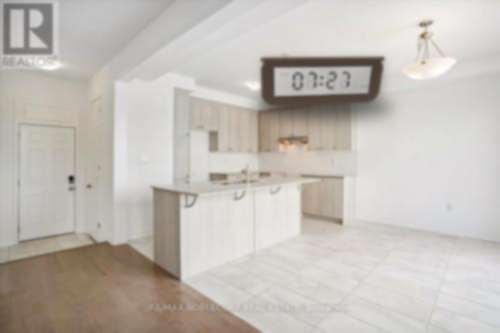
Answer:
7,27
